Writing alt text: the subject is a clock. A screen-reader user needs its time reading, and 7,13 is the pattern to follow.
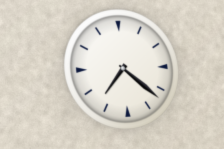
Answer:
7,22
